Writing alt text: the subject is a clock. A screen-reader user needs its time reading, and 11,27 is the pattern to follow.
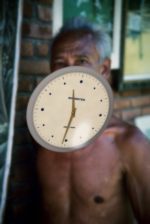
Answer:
11,31
